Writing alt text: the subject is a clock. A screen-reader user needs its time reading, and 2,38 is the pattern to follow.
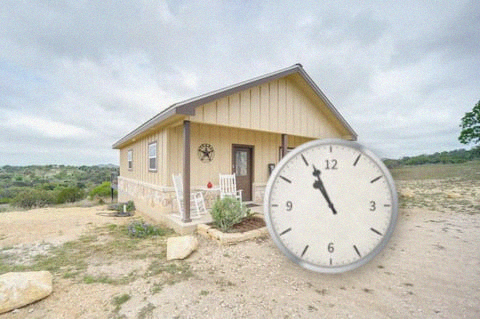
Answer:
10,56
